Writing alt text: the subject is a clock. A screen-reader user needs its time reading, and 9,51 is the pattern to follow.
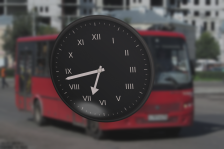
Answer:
6,43
